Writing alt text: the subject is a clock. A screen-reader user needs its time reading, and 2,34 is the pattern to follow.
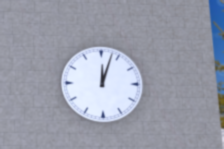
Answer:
12,03
